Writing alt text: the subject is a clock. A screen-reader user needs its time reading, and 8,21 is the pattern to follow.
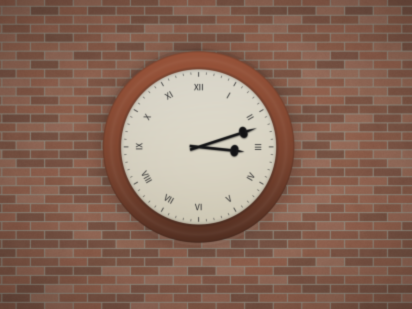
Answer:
3,12
